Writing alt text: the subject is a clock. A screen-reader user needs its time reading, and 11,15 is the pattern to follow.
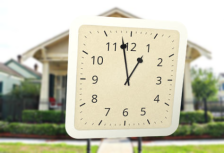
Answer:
12,58
